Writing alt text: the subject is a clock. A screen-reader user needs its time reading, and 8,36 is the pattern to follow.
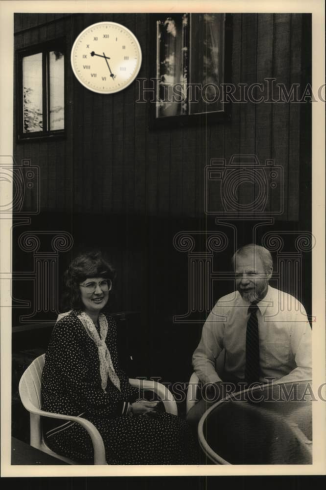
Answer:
9,26
